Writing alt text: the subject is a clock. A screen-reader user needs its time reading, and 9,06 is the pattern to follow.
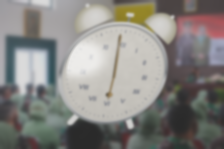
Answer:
5,59
